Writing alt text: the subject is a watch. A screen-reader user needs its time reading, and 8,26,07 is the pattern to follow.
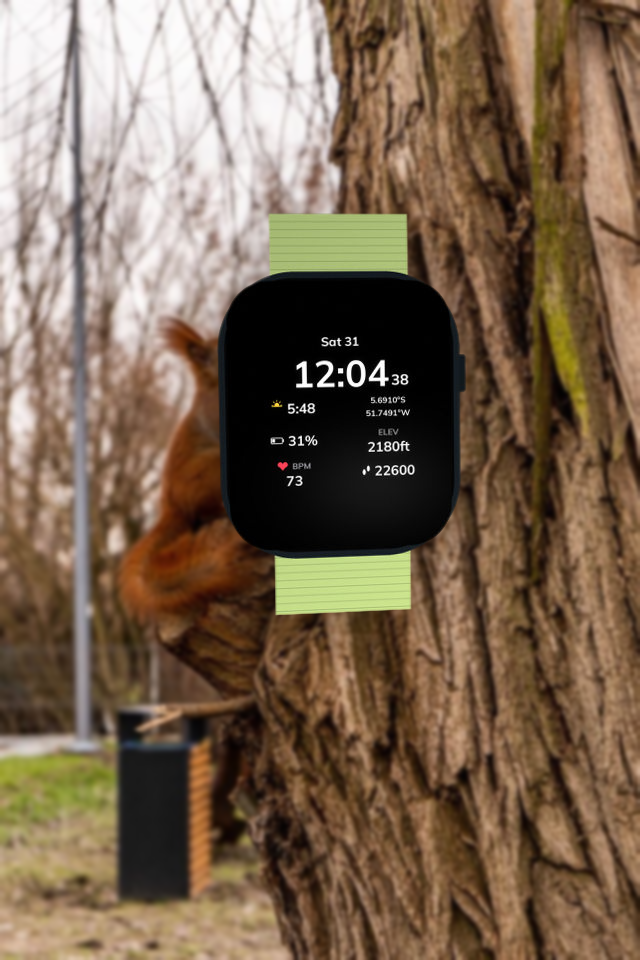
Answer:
12,04,38
